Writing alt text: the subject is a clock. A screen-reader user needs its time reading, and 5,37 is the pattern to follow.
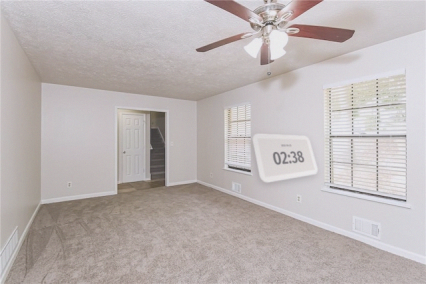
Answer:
2,38
